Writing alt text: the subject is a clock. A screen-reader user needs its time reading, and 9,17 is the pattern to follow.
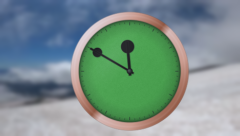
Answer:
11,50
